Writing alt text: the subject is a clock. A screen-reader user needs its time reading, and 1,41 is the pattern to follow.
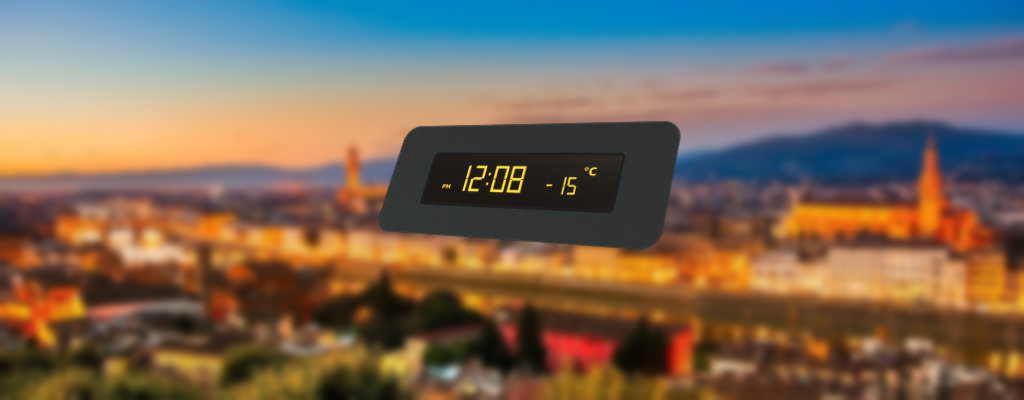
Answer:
12,08
